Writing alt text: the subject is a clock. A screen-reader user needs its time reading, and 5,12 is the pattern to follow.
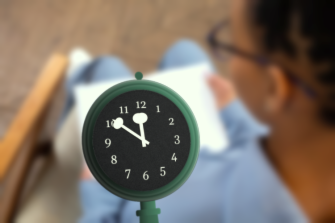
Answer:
11,51
